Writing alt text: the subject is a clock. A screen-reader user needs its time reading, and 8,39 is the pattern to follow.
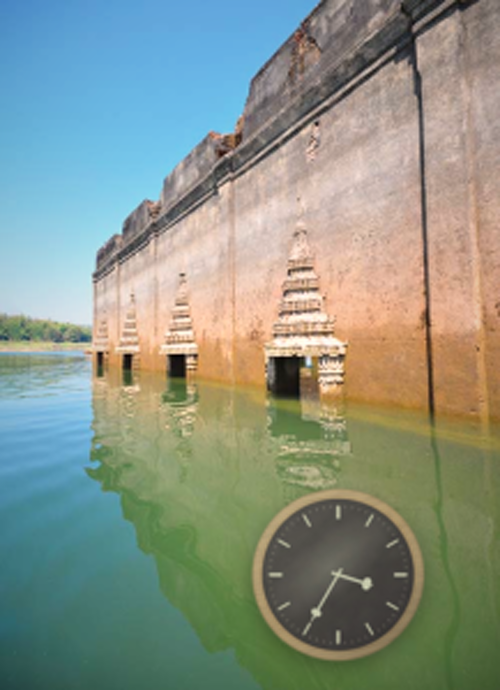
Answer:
3,35
